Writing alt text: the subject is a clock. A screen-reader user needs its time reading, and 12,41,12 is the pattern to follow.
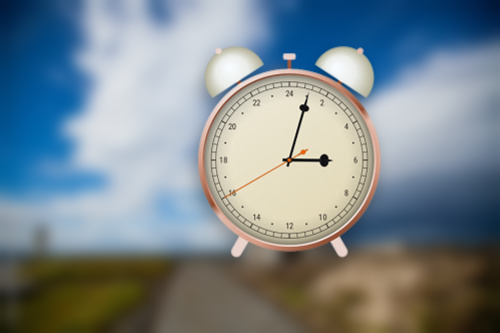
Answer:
6,02,40
